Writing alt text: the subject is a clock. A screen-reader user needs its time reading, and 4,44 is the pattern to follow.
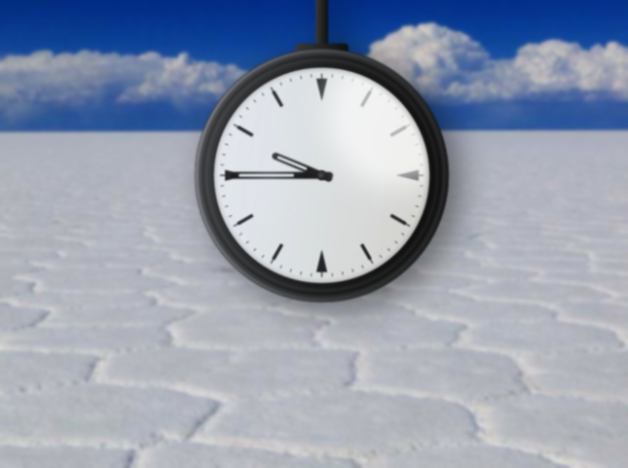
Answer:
9,45
